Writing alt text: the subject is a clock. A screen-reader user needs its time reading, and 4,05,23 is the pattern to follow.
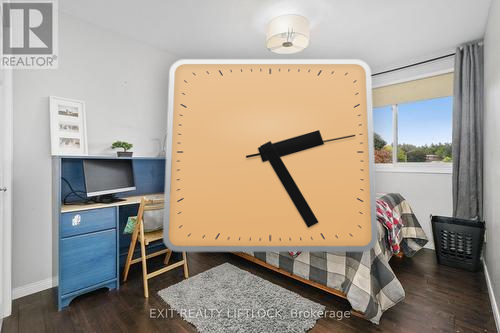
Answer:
2,25,13
